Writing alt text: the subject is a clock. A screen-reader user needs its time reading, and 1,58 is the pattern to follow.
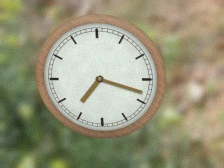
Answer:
7,18
